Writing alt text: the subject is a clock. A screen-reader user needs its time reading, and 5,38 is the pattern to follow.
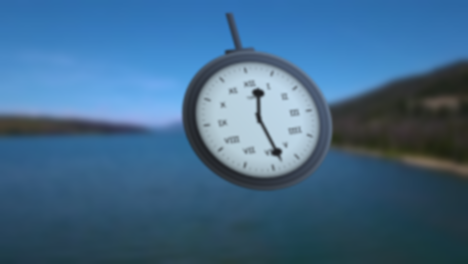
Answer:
12,28
